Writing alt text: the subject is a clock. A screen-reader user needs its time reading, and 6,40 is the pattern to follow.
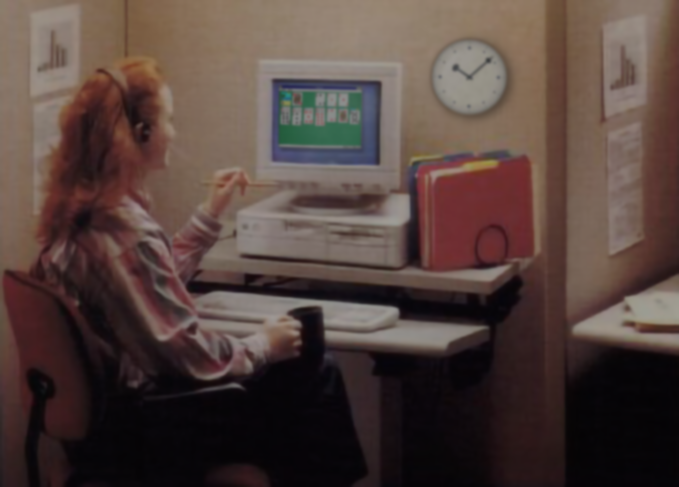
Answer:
10,08
